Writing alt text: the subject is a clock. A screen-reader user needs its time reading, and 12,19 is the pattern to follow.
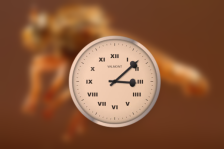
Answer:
3,08
